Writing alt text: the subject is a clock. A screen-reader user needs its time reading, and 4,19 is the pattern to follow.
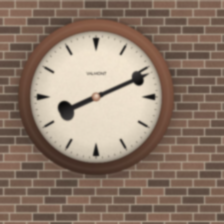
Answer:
8,11
